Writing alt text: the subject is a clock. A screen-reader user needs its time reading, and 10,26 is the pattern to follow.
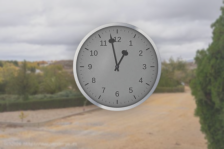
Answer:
12,58
